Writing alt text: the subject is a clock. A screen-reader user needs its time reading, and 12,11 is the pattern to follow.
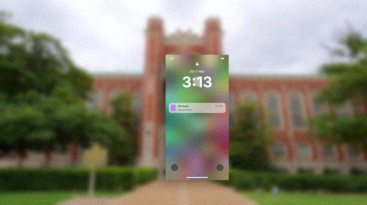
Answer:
3,13
